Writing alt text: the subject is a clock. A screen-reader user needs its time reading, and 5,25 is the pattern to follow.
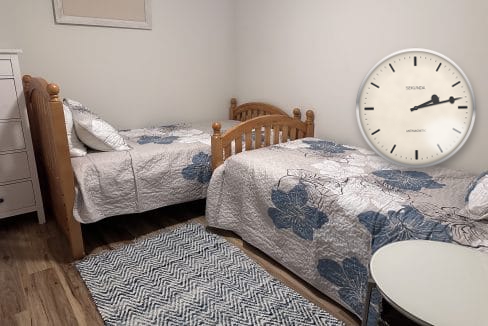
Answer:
2,13
